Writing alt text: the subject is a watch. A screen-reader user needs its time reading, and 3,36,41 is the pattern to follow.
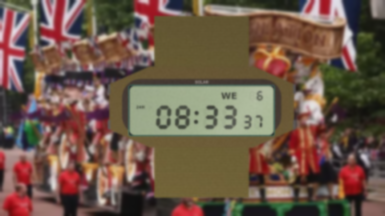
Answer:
8,33,37
